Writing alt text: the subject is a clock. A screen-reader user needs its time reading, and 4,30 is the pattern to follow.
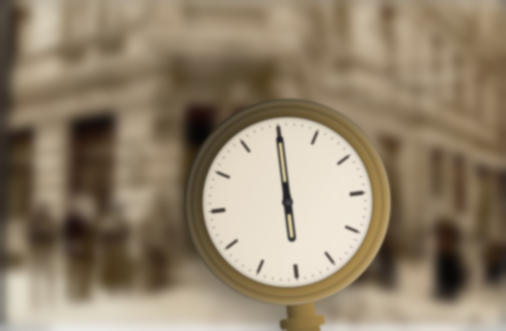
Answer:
6,00
